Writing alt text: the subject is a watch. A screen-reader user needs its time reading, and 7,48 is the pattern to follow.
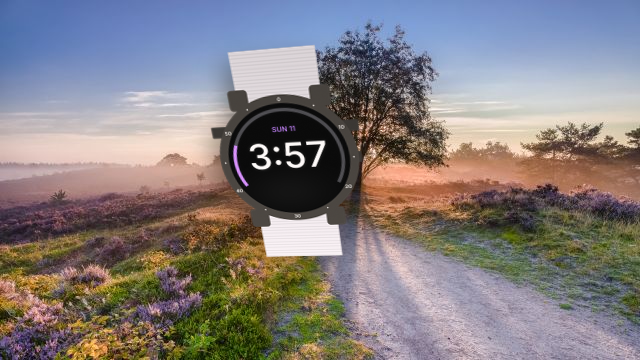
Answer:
3,57
